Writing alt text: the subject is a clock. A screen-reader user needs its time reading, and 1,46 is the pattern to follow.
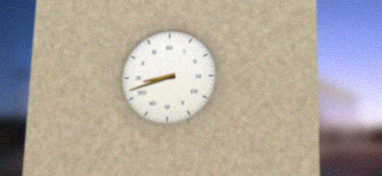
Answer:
8,42
